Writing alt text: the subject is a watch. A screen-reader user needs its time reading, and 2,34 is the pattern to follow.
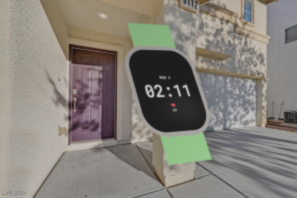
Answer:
2,11
